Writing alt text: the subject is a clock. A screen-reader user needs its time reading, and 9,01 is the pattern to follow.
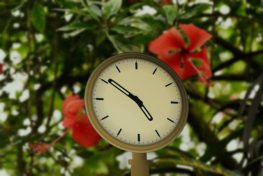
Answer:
4,51
